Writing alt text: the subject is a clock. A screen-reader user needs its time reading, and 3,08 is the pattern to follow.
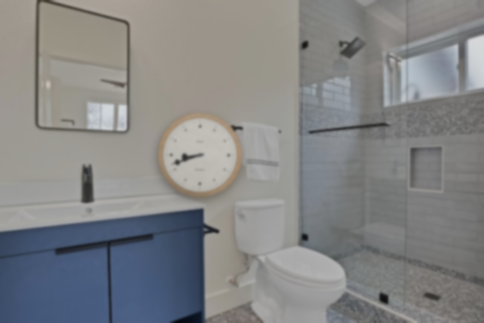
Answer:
8,42
